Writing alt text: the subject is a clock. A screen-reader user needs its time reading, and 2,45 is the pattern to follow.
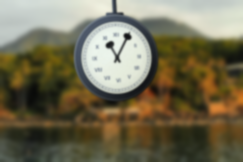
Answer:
11,05
